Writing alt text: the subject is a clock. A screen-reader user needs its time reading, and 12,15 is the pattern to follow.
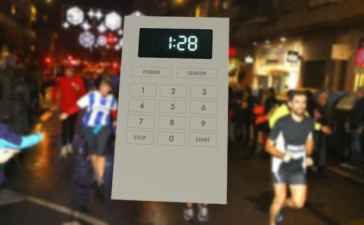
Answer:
1,28
